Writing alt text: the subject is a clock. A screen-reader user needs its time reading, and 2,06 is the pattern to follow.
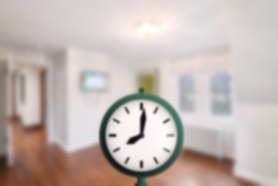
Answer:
8,01
